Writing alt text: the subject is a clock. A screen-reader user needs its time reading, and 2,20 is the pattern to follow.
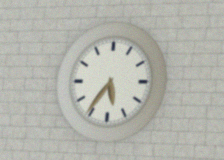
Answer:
5,36
